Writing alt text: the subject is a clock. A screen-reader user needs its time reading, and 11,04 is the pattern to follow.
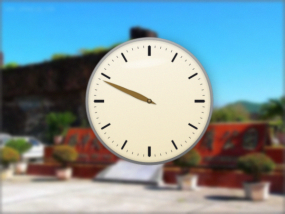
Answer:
9,49
